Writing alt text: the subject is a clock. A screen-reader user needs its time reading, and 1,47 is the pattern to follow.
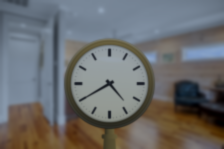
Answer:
4,40
